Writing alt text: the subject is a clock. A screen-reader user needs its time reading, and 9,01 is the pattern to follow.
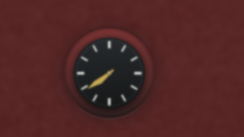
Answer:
7,39
